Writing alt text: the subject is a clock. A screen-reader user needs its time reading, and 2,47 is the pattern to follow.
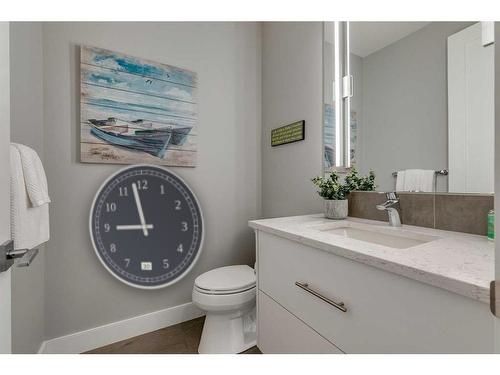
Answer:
8,58
